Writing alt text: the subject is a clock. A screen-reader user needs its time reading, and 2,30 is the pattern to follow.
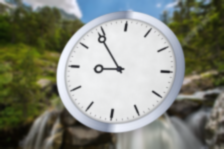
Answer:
8,54
